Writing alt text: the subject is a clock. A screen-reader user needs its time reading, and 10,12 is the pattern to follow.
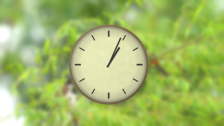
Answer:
1,04
